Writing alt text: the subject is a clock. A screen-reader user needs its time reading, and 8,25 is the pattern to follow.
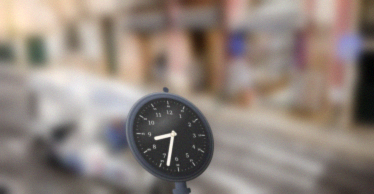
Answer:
8,33
